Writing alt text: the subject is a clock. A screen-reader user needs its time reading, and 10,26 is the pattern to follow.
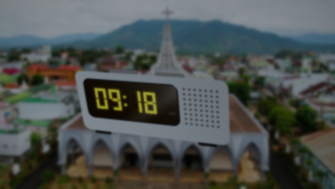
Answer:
9,18
